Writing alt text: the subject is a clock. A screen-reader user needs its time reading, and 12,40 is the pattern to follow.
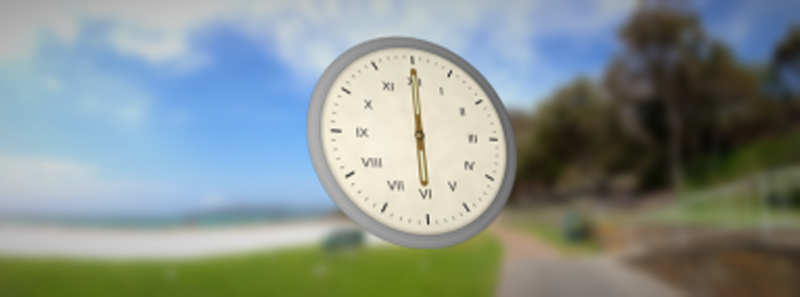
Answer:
6,00
